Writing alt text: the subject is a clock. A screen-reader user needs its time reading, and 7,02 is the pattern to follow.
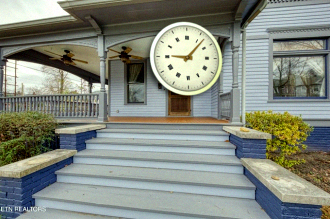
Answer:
9,07
